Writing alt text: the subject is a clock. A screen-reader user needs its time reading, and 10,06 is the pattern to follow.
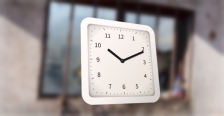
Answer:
10,11
